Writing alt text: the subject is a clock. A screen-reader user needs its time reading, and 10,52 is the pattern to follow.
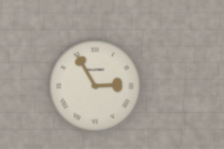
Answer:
2,55
